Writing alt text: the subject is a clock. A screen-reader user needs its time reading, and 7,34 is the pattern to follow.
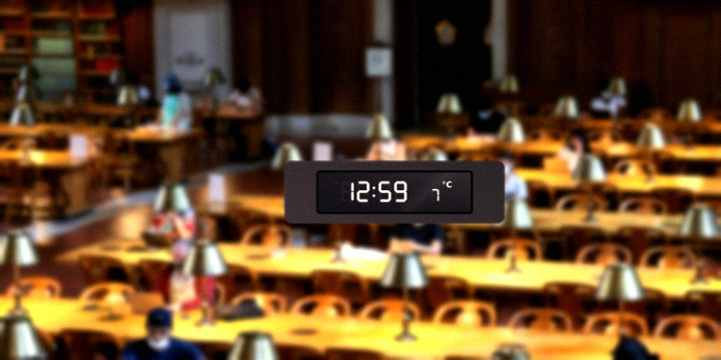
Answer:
12,59
